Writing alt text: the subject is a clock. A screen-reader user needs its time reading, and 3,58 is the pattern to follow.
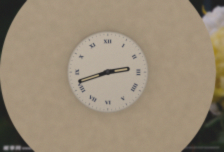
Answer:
2,42
